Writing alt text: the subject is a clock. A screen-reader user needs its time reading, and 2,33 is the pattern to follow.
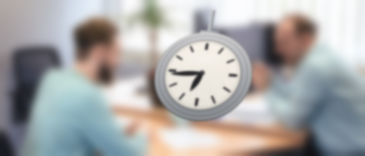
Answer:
6,44
